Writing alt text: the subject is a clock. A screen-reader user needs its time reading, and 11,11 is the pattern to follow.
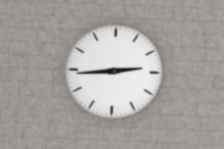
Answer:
2,44
